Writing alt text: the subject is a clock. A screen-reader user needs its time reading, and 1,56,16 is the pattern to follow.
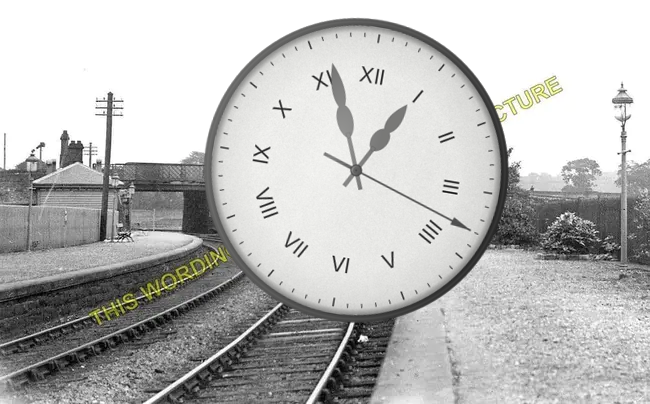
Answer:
12,56,18
